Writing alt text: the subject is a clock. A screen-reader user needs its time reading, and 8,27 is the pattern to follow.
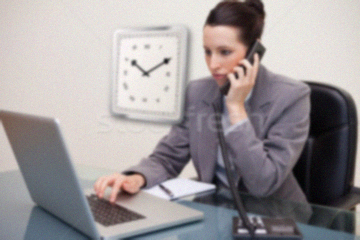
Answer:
10,10
